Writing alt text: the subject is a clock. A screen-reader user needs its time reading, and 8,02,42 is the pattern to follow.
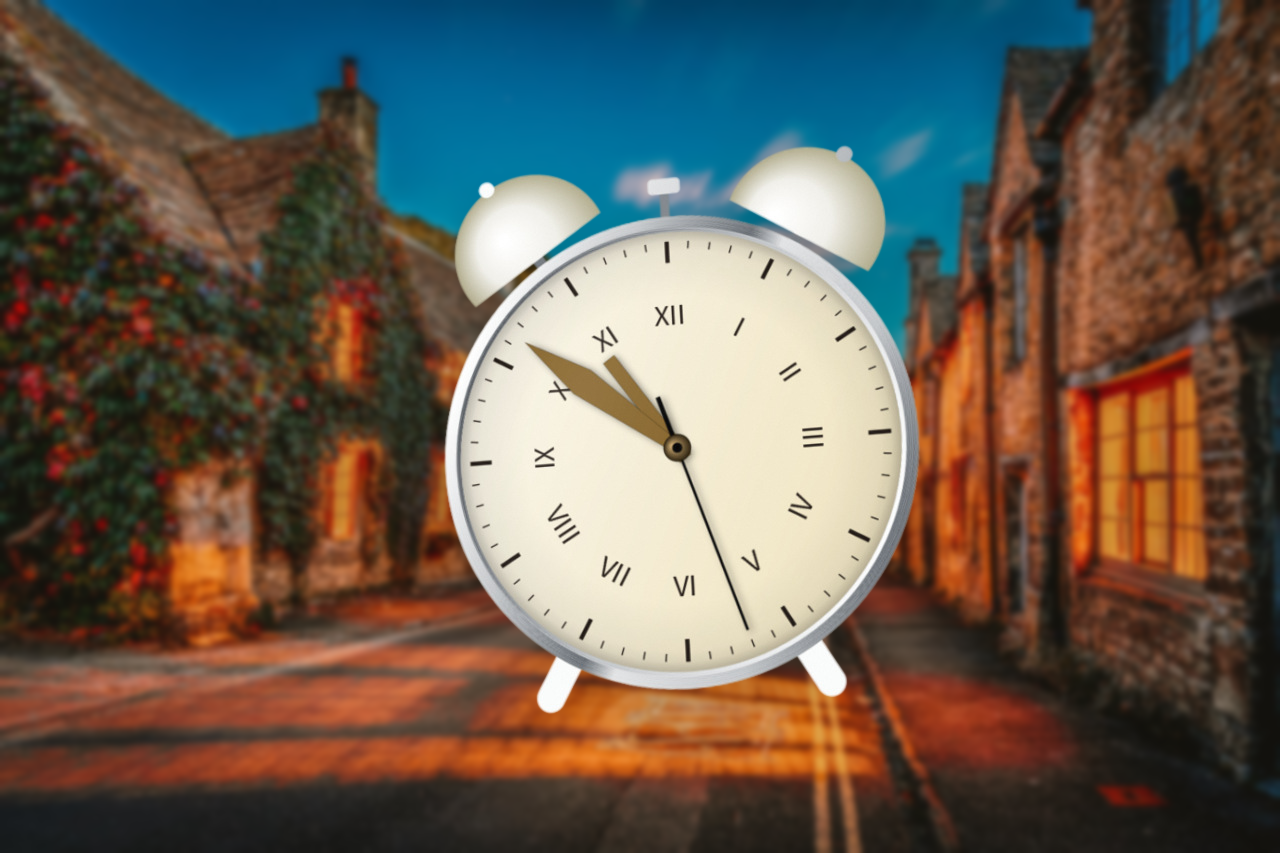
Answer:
10,51,27
